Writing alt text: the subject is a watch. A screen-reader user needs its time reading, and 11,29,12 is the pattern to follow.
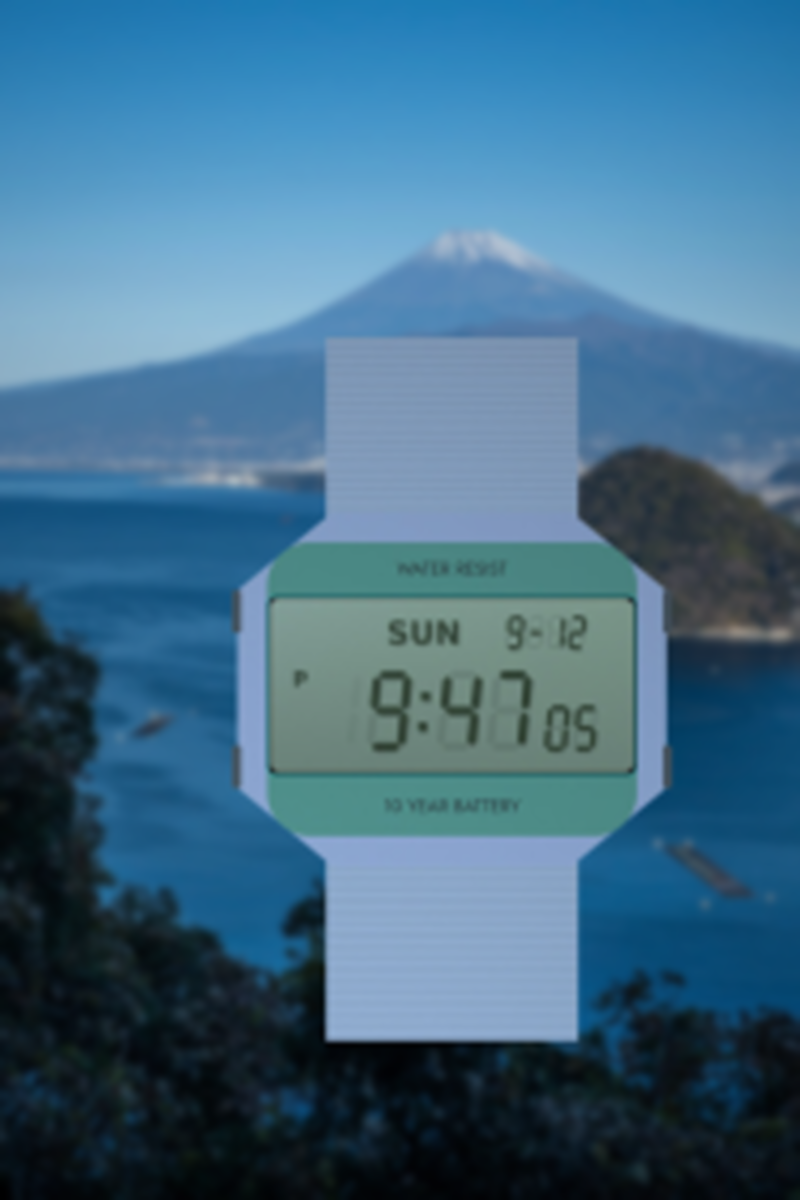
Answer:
9,47,05
